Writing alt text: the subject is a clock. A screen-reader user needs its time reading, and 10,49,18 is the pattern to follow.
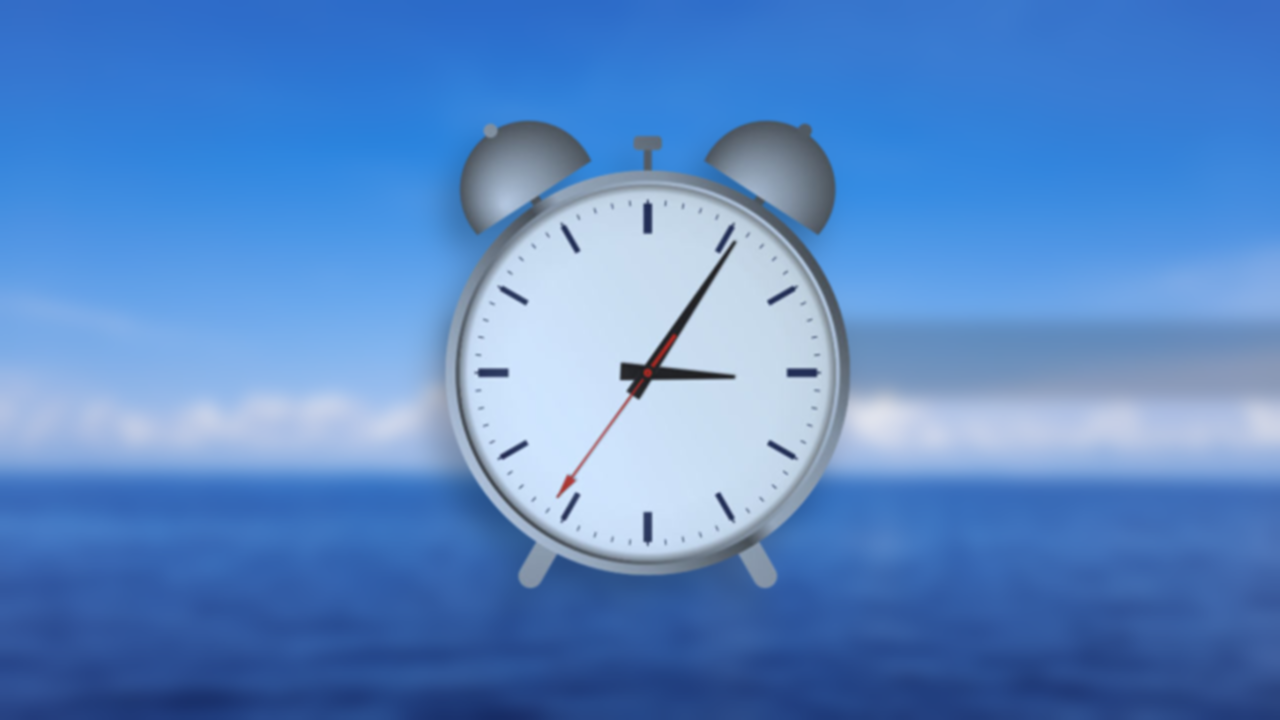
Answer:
3,05,36
